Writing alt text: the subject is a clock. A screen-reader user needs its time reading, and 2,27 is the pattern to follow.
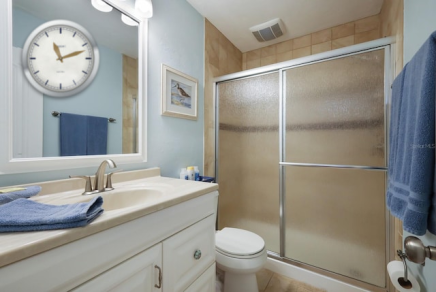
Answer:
11,12
